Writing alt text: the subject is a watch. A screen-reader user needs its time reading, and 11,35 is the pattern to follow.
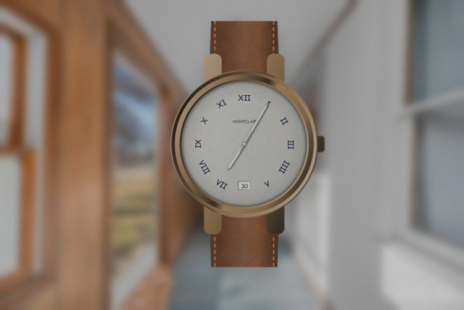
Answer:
7,05
